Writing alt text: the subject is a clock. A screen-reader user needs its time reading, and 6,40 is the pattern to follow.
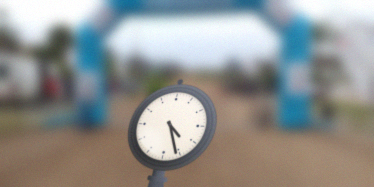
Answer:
4,26
